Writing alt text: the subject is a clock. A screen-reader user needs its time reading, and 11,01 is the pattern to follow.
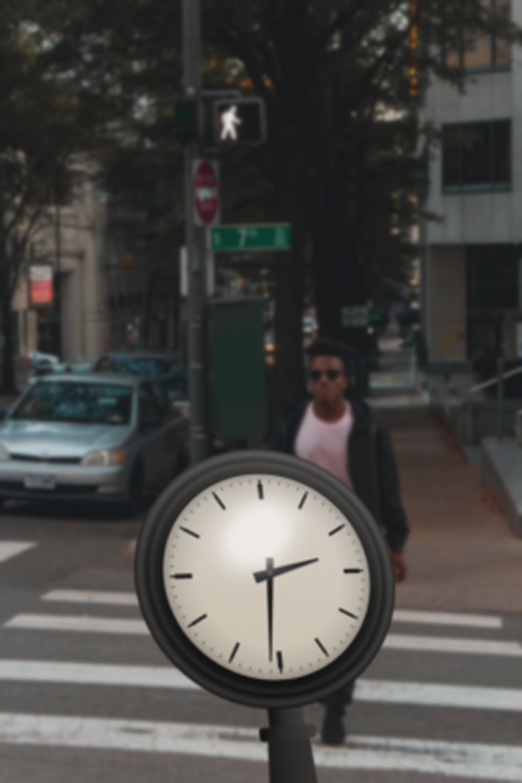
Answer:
2,31
